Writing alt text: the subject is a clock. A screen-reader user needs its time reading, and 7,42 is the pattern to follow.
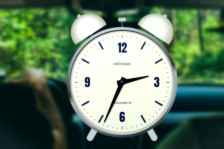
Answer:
2,34
